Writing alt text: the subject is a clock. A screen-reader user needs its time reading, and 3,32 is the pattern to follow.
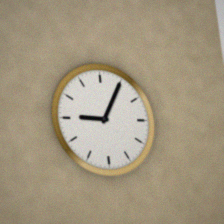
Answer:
9,05
